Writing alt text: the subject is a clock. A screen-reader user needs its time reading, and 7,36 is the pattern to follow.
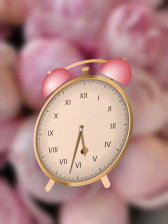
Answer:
5,32
